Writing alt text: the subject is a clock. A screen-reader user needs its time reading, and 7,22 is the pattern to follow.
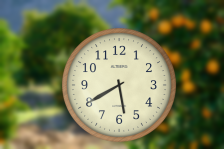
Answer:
5,40
